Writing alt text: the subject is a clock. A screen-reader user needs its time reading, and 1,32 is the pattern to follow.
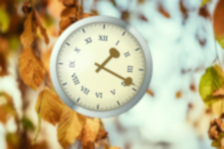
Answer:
1,19
